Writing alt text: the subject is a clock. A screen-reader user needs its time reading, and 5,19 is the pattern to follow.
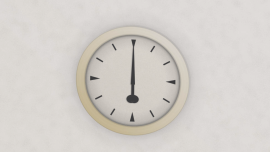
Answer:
6,00
